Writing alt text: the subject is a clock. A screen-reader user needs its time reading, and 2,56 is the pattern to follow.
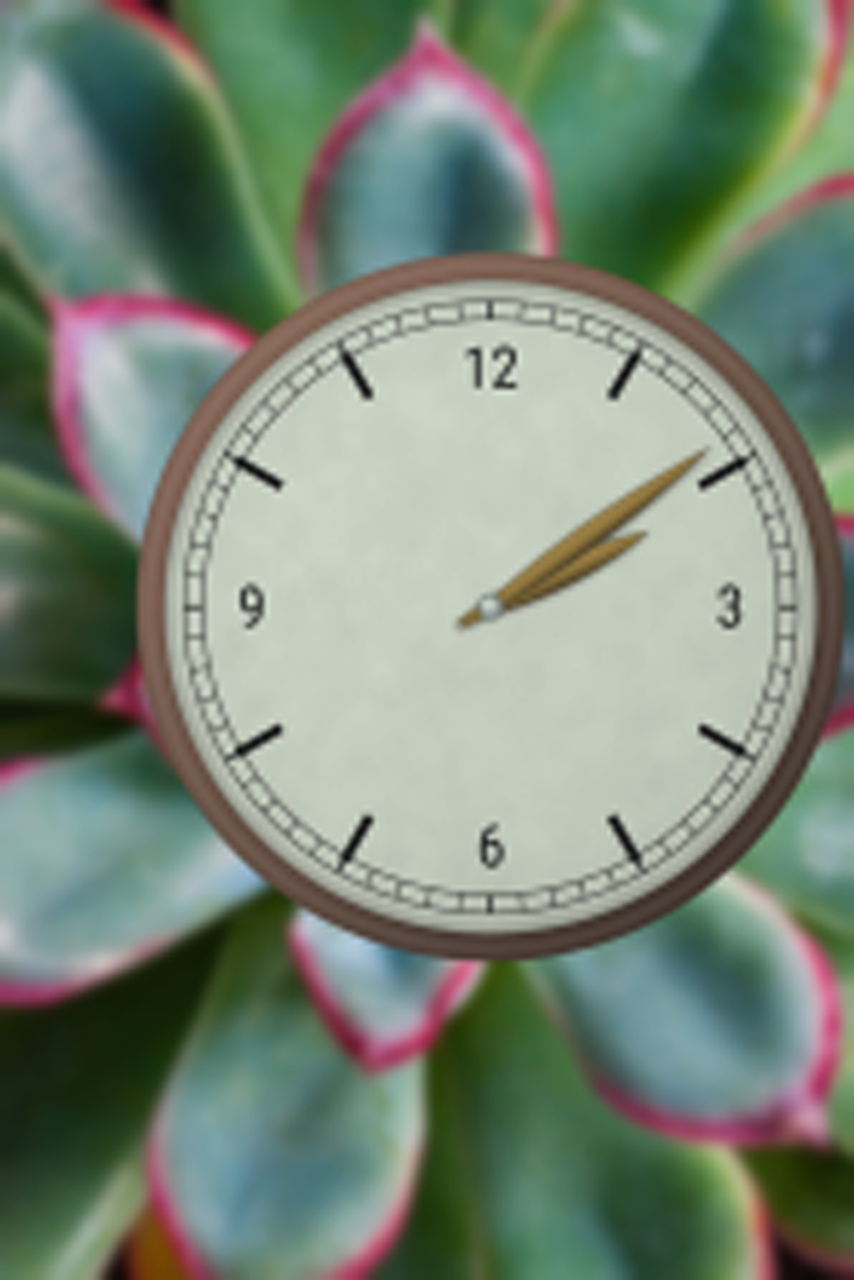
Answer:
2,09
